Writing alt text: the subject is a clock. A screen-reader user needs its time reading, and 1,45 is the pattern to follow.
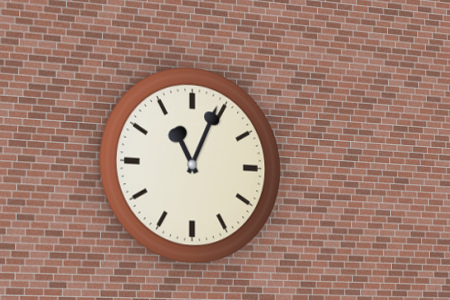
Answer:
11,04
